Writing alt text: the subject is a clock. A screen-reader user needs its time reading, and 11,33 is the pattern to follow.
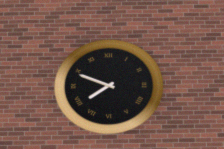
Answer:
7,49
